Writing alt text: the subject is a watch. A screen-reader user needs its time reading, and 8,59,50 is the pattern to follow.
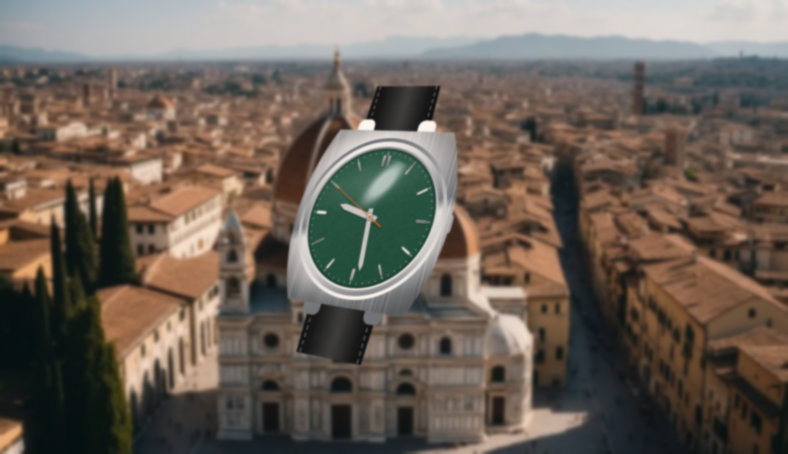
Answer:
9,28,50
